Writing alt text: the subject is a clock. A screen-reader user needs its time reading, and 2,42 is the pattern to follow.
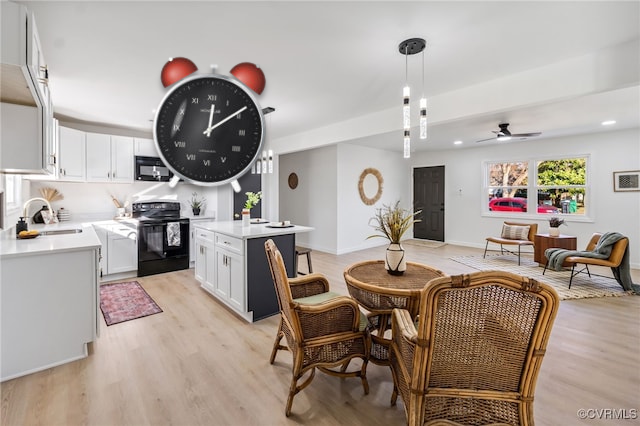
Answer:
12,09
